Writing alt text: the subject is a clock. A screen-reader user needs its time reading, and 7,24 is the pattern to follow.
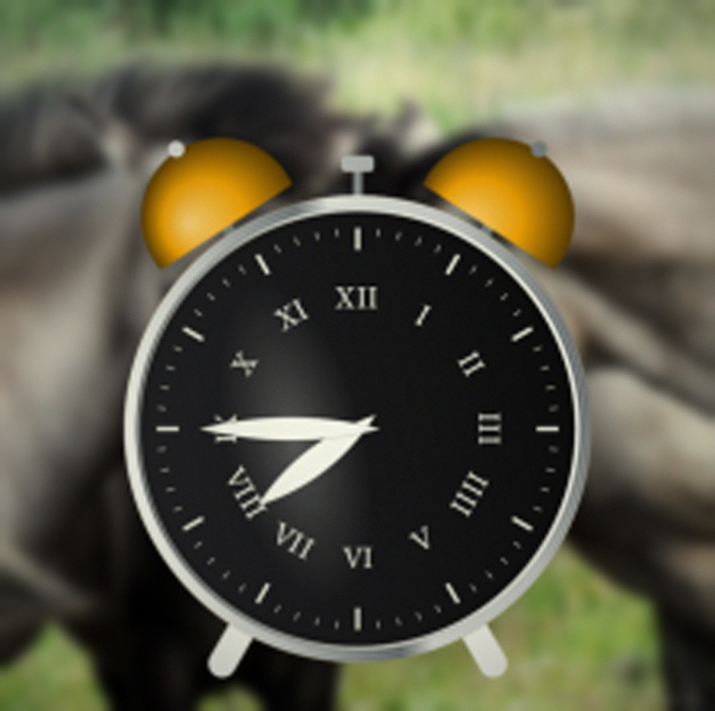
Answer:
7,45
